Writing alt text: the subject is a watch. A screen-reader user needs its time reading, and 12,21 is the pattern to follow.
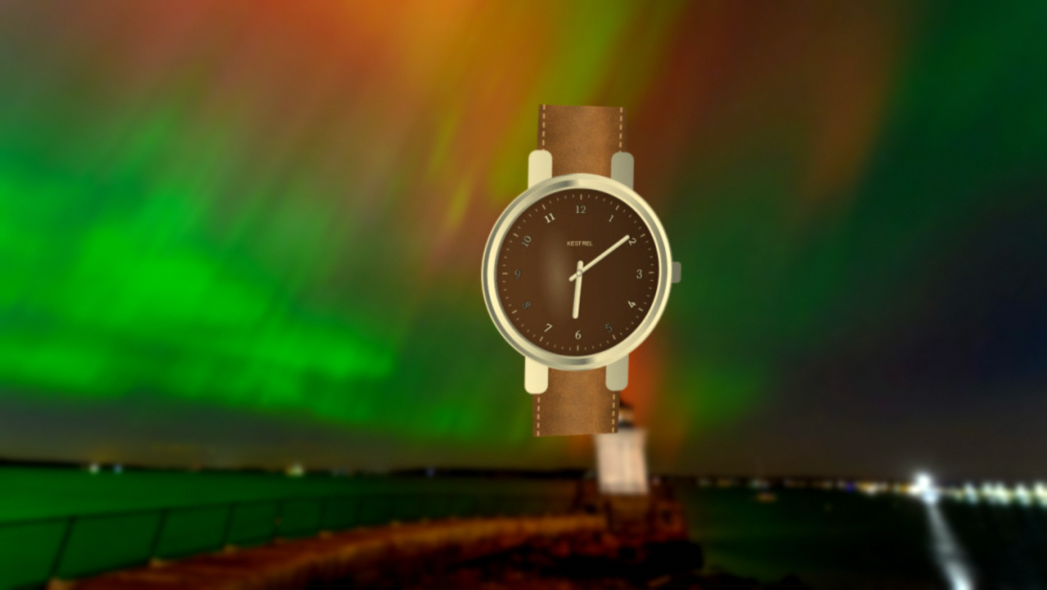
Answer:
6,09
